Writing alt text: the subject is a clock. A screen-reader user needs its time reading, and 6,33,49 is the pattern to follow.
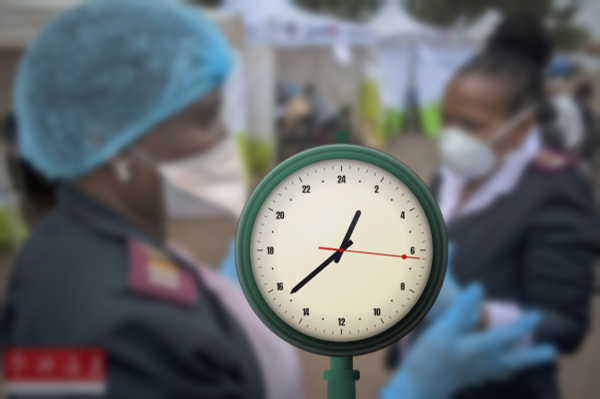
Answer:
1,38,16
